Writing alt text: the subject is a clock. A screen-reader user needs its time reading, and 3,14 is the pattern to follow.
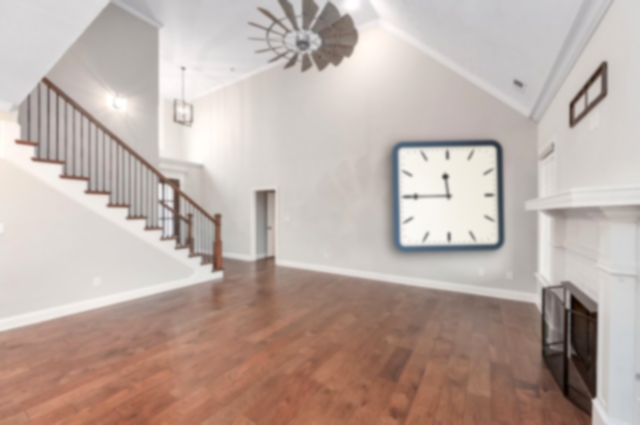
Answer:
11,45
